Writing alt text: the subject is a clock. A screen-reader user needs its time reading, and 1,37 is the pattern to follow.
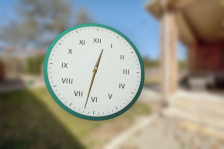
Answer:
12,32
